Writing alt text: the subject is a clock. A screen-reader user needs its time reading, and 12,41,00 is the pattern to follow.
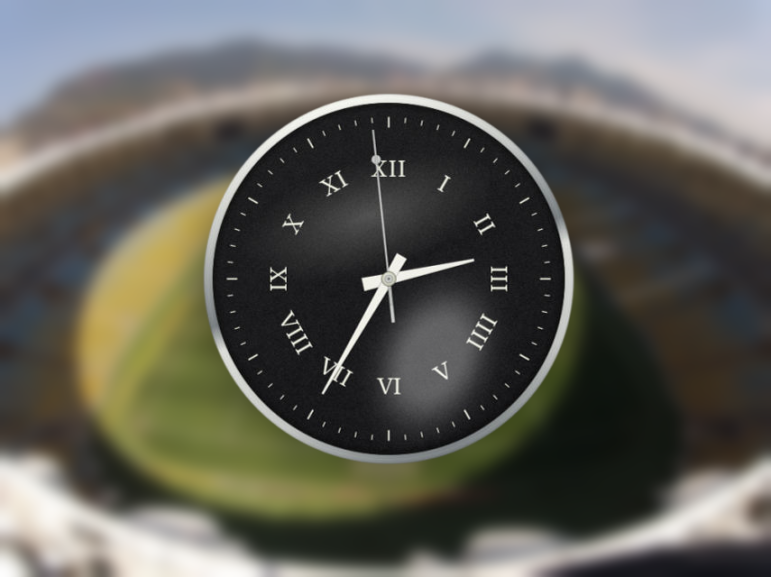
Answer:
2,34,59
